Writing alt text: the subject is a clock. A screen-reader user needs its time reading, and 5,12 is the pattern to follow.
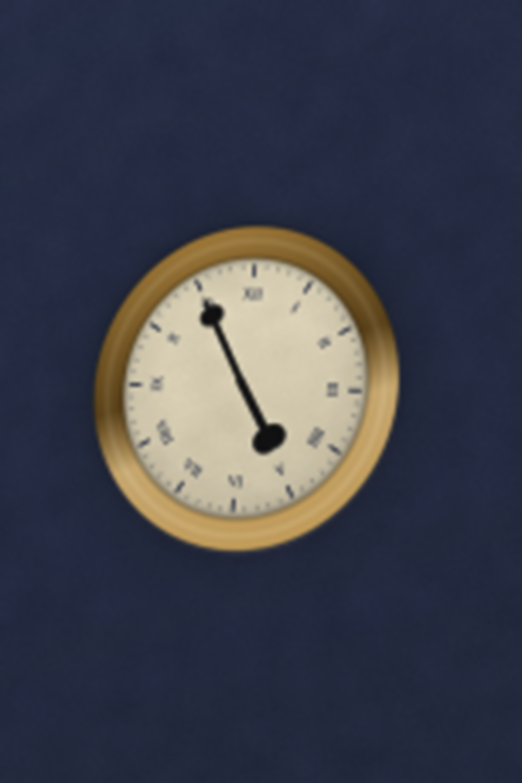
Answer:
4,55
